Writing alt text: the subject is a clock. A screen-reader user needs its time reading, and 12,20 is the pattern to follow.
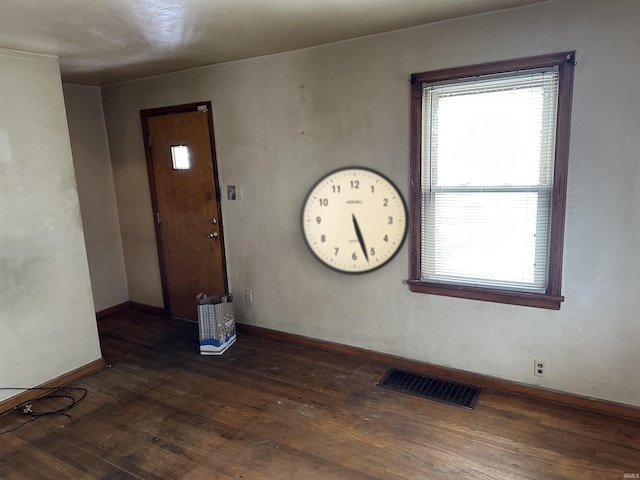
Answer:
5,27
